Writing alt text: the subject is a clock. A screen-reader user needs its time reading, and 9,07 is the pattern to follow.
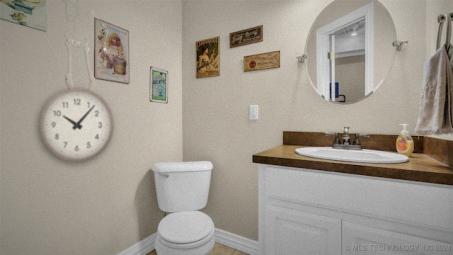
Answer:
10,07
